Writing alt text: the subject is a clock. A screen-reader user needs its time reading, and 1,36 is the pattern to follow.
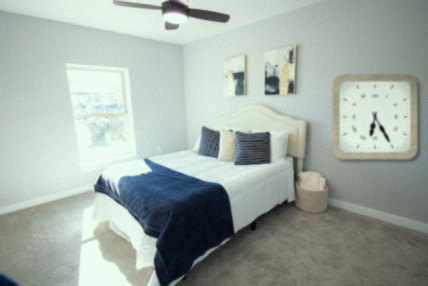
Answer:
6,25
